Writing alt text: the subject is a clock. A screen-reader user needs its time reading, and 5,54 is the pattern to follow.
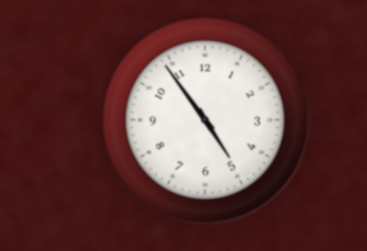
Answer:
4,54
